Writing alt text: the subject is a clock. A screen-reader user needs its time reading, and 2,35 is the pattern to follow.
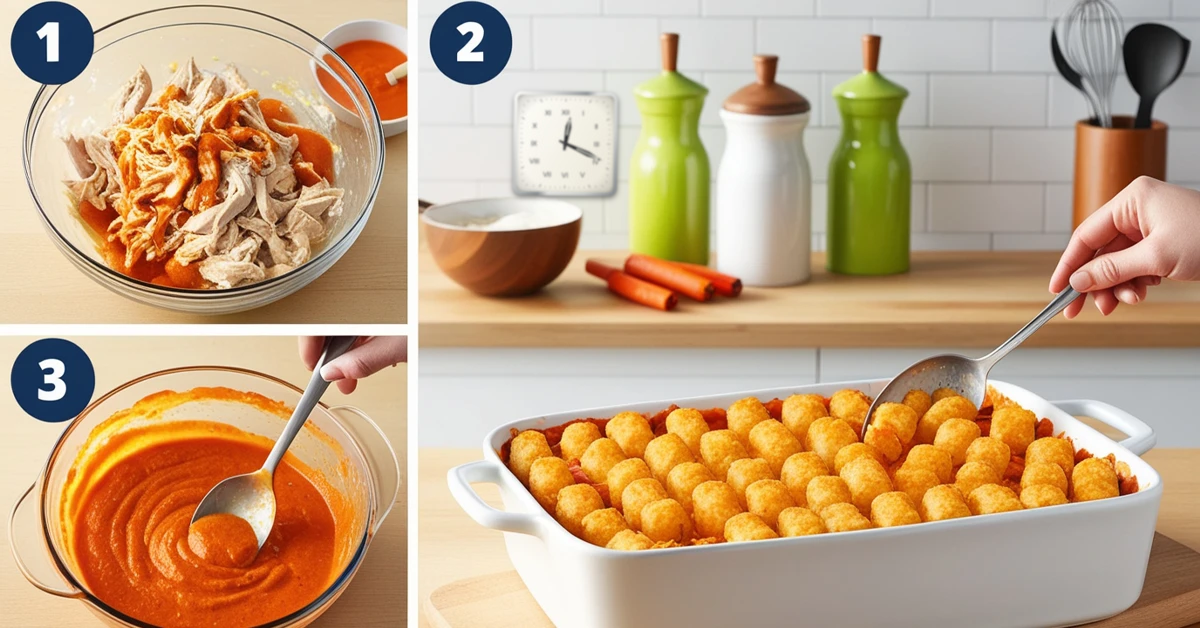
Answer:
12,19
